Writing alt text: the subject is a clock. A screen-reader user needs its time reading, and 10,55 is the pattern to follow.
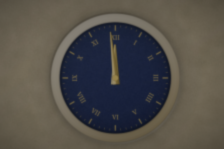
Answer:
11,59
